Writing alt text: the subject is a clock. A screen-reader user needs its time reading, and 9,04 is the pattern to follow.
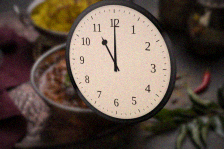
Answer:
11,00
